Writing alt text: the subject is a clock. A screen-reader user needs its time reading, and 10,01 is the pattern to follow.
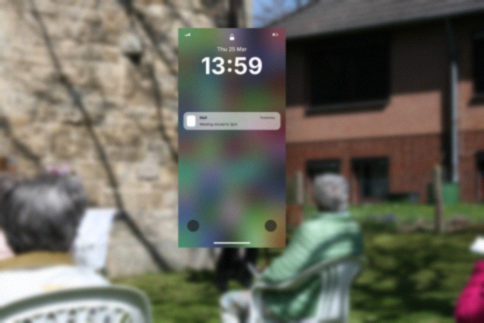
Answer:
13,59
